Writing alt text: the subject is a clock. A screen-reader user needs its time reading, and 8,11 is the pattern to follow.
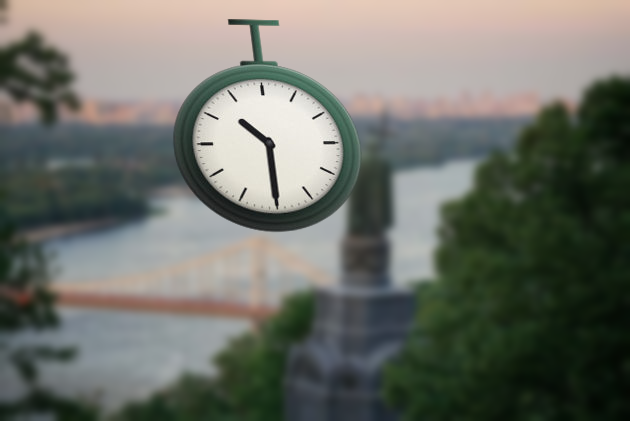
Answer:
10,30
